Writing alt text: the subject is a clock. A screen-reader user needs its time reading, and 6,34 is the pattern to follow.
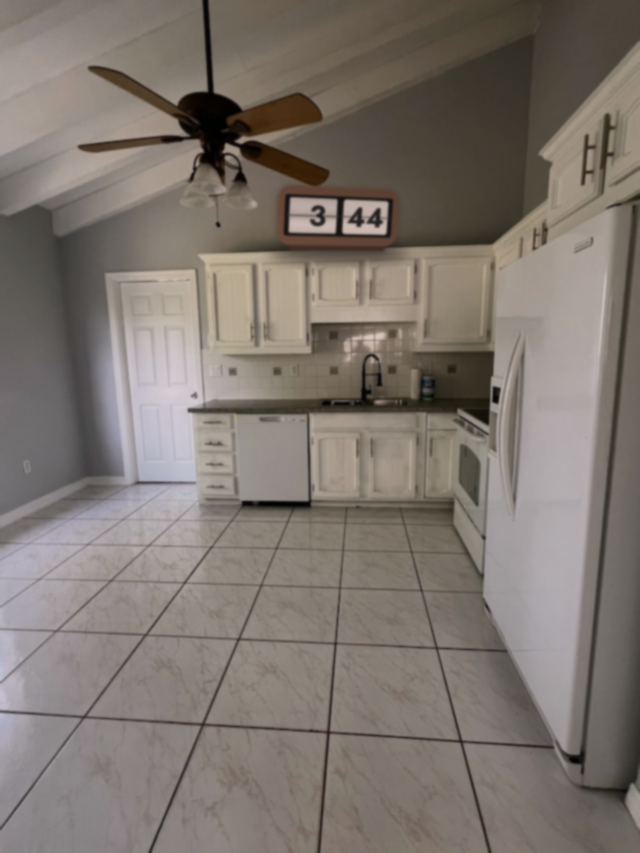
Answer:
3,44
